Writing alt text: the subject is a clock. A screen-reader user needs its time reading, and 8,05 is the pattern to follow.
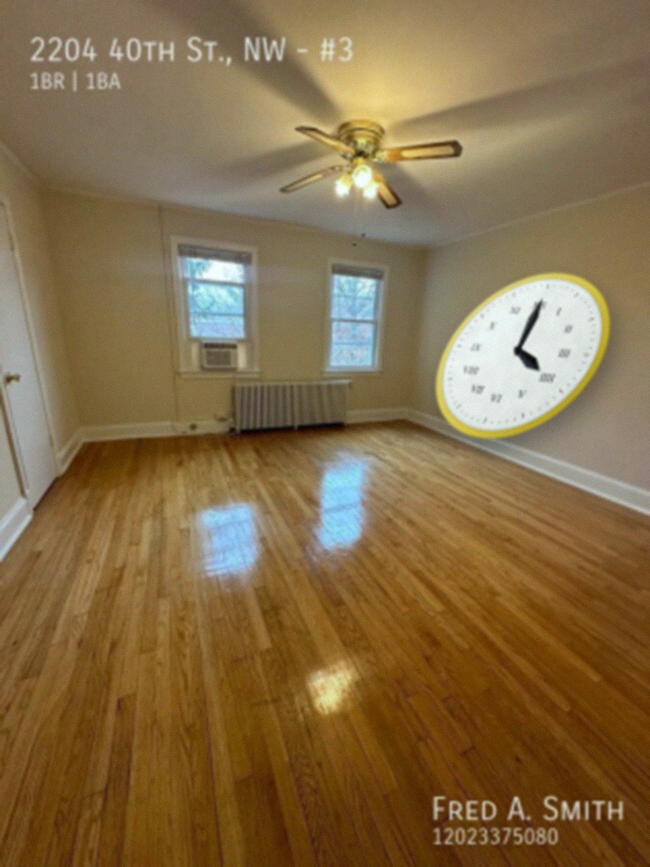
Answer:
4,00
